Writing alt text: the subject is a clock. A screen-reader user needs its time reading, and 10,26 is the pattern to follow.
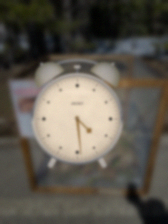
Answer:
4,29
